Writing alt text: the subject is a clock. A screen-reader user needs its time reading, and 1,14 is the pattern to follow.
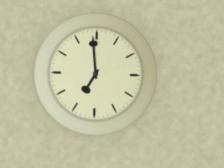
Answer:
6,59
